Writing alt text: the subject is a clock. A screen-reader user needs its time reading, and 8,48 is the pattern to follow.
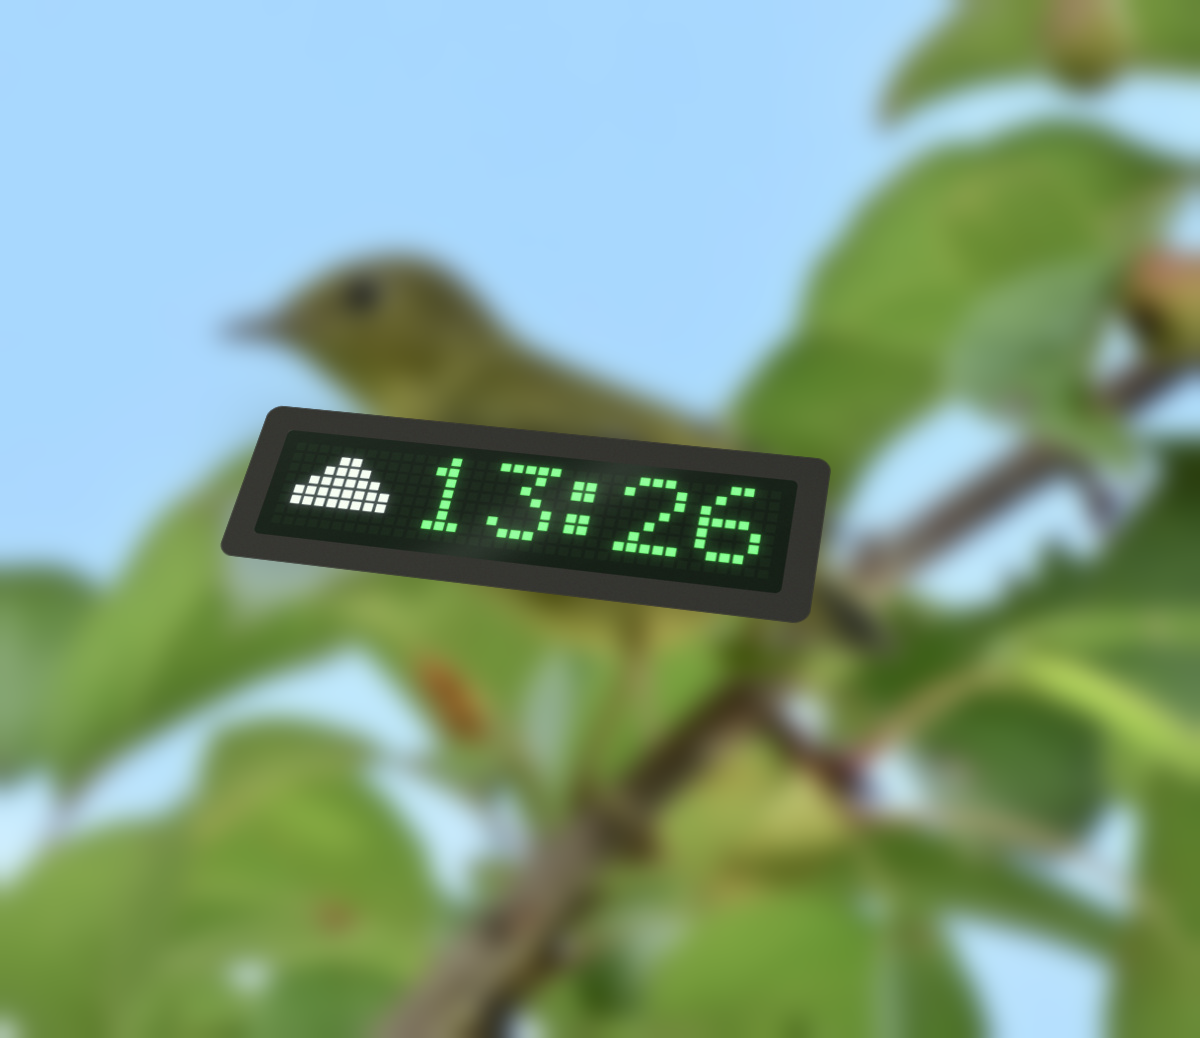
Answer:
13,26
